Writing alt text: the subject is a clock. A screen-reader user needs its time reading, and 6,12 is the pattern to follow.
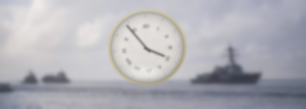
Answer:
3,54
